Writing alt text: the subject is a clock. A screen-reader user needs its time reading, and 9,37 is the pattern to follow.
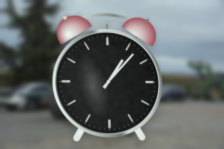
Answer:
1,07
